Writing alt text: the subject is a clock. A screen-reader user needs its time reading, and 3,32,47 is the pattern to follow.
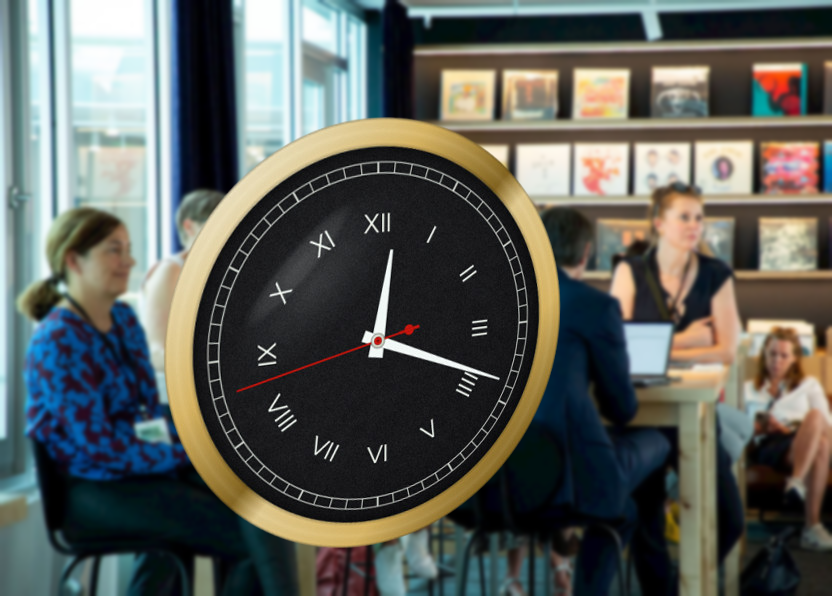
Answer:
12,18,43
